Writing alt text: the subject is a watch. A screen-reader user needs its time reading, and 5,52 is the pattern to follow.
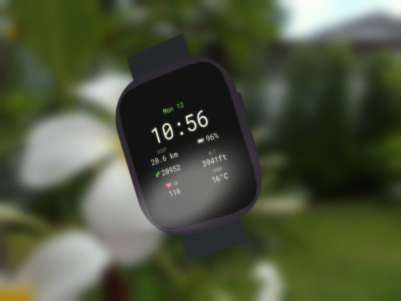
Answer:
10,56
